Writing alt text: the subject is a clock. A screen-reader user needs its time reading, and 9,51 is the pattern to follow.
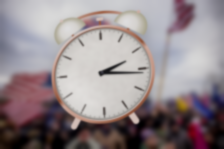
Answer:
2,16
